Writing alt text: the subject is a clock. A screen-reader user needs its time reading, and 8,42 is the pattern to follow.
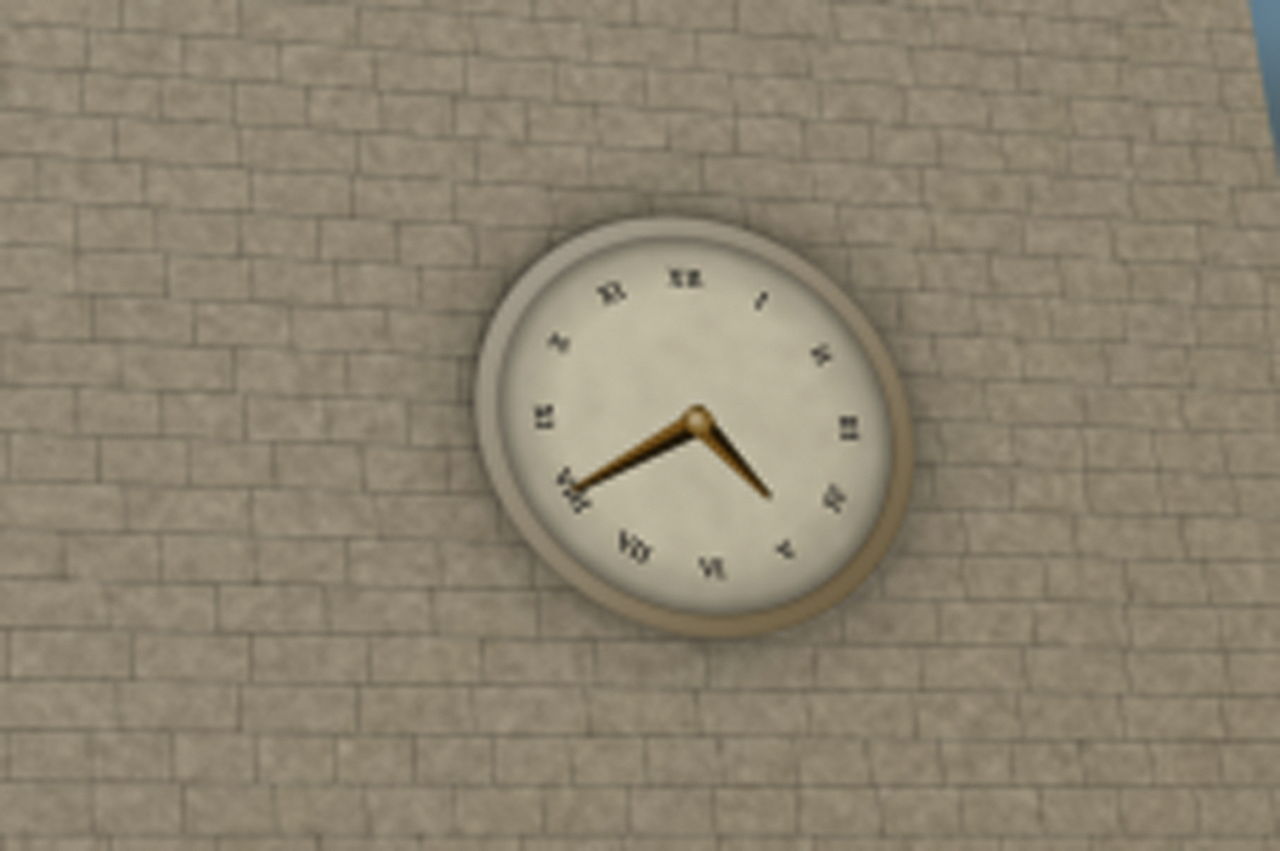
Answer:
4,40
